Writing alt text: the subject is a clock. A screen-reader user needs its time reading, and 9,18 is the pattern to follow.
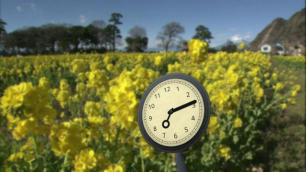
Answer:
7,14
